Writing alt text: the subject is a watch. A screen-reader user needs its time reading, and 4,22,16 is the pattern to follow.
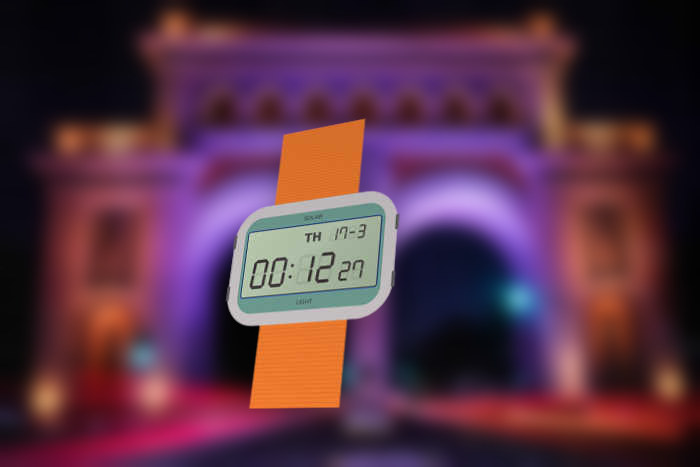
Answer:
0,12,27
